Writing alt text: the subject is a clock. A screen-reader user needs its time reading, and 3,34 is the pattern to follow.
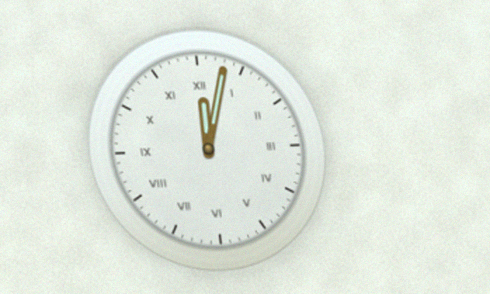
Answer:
12,03
